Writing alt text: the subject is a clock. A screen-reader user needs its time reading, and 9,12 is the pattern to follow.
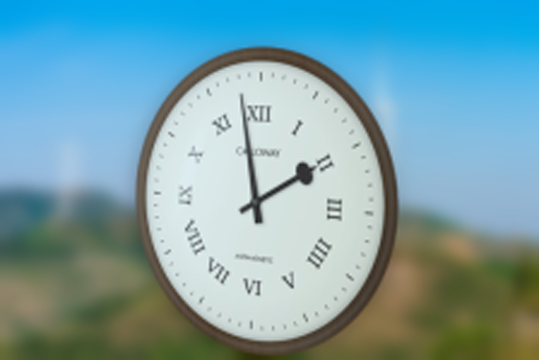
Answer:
1,58
